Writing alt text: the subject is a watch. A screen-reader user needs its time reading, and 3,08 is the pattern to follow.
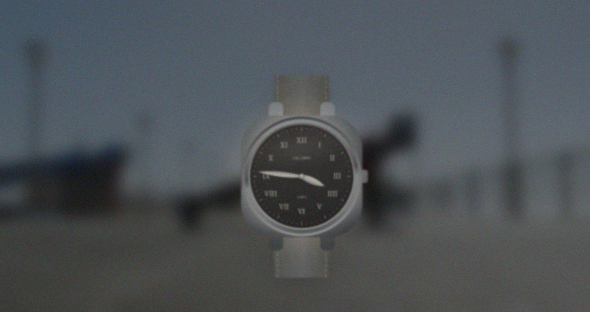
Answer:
3,46
